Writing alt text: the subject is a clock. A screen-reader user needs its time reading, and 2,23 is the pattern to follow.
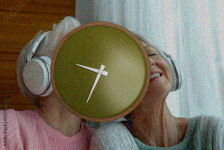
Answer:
9,34
